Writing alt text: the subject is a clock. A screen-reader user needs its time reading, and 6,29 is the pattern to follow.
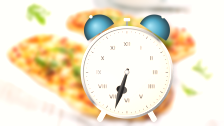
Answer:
6,33
